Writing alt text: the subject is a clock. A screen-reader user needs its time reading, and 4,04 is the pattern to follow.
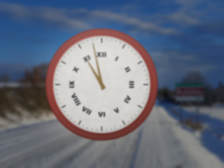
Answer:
10,58
